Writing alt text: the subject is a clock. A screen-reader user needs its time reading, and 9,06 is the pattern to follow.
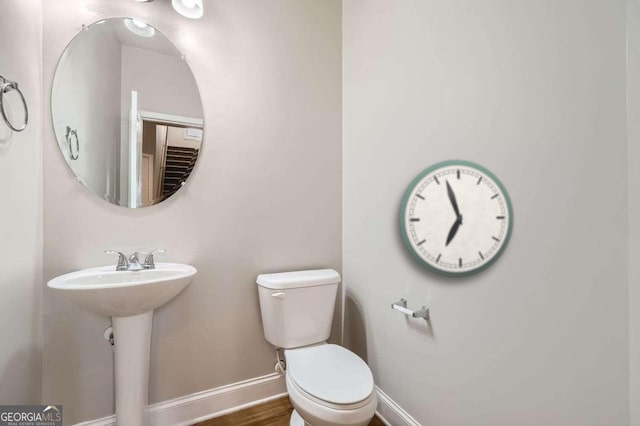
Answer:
6,57
